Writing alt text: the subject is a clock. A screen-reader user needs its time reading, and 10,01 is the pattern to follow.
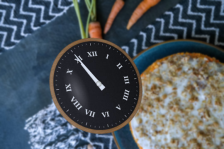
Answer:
10,55
